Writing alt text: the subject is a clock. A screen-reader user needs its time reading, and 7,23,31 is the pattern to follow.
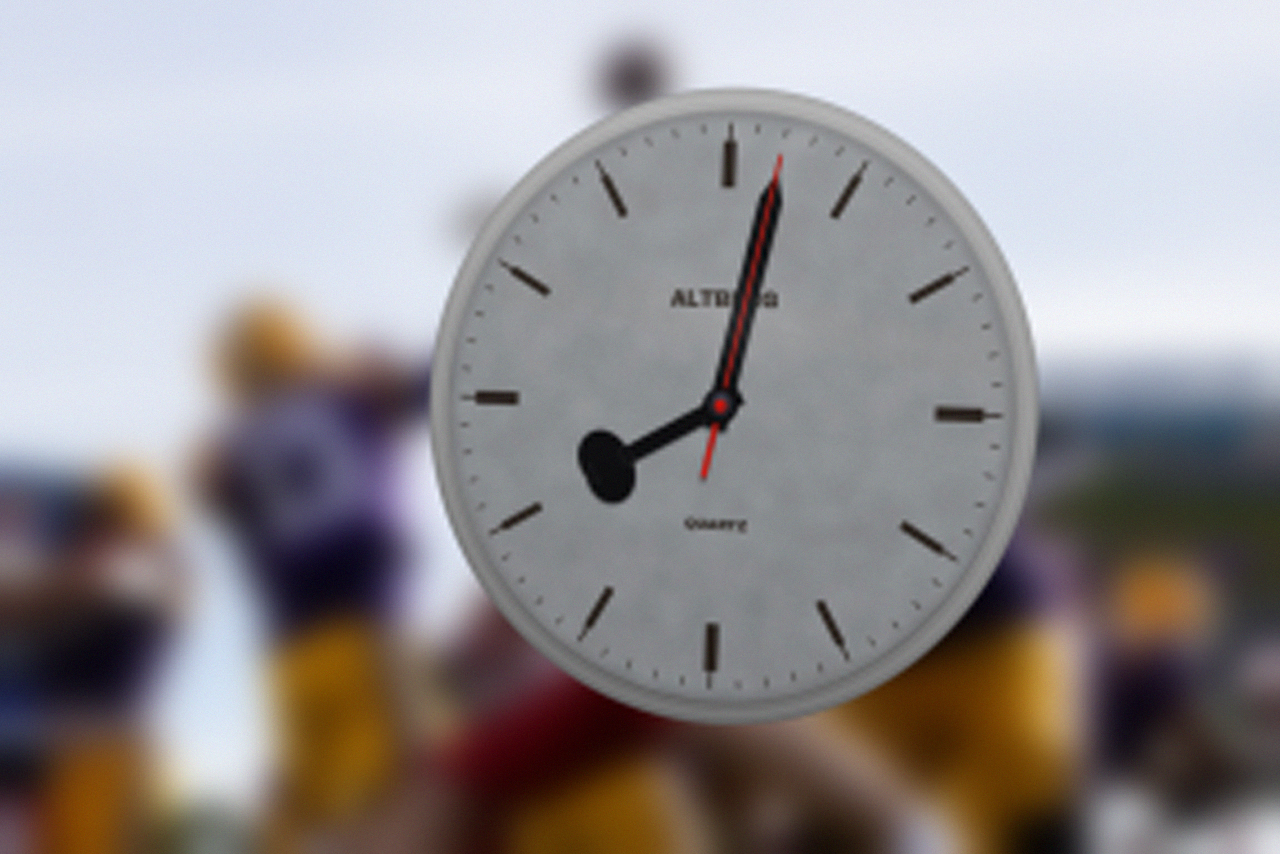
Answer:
8,02,02
